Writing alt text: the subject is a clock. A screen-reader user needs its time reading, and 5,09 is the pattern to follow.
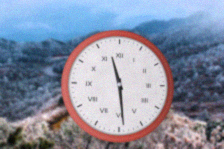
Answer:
11,29
